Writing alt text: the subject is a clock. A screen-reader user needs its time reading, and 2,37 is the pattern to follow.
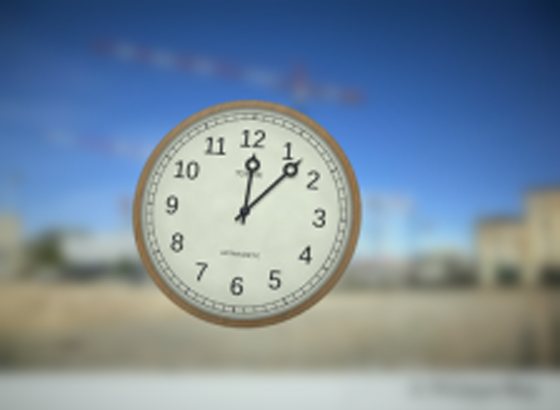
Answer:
12,07
